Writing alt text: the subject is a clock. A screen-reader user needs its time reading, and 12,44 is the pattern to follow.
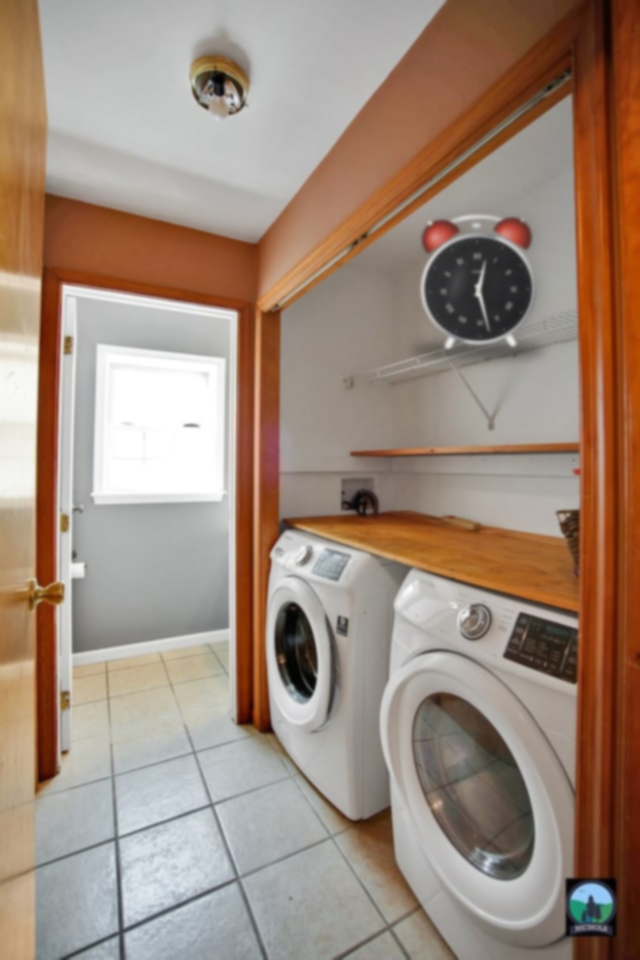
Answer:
12,28
